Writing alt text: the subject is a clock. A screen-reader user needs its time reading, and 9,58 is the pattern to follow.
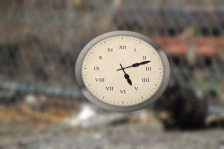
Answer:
5,12
